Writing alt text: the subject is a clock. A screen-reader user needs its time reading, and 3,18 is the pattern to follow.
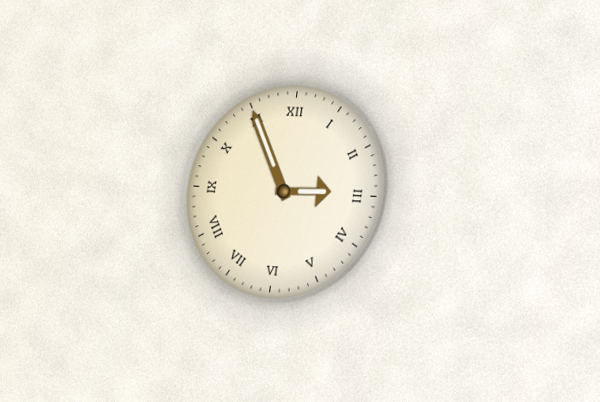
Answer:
2,55
